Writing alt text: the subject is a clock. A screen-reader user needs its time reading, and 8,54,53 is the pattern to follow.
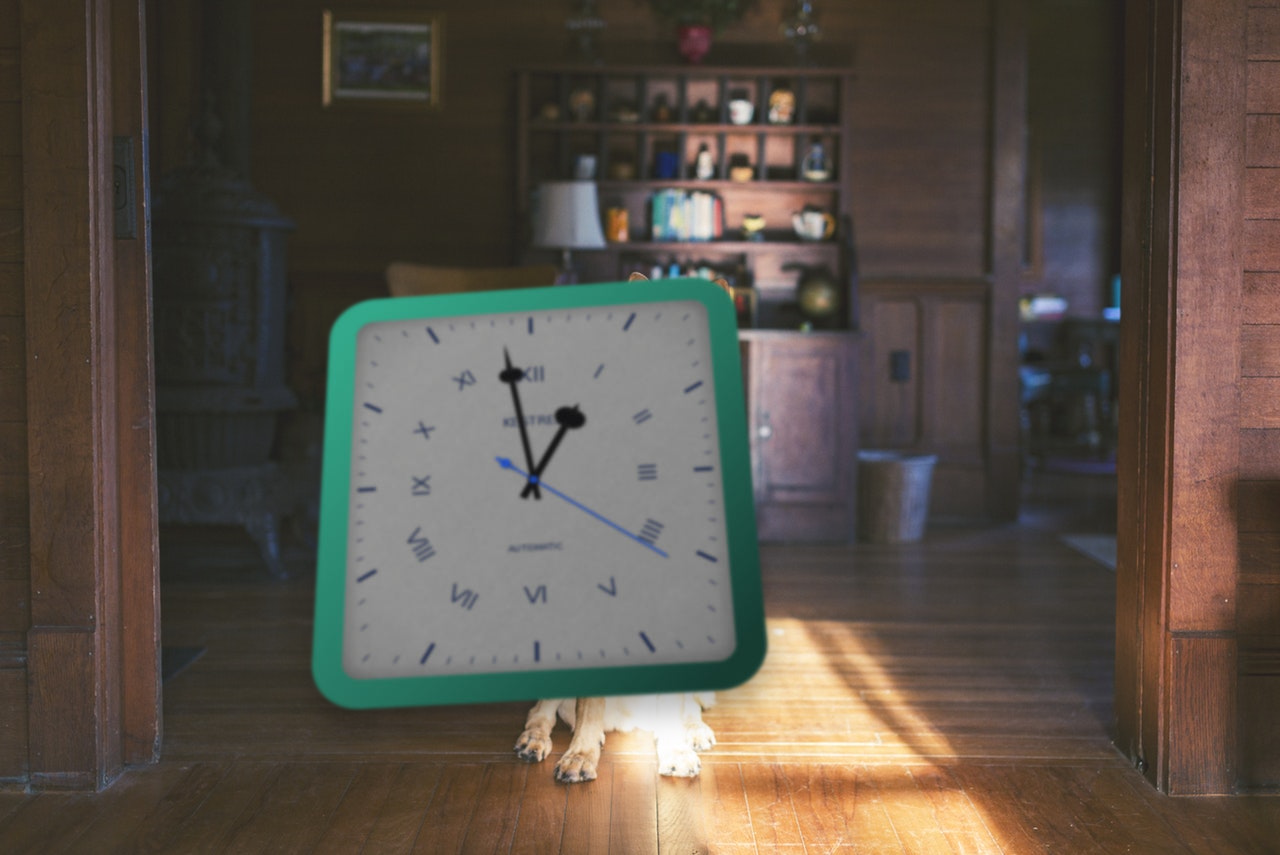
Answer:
12,58,21
